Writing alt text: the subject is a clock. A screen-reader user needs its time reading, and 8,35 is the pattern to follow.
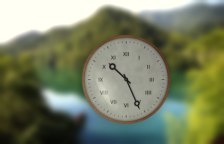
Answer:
10,26
